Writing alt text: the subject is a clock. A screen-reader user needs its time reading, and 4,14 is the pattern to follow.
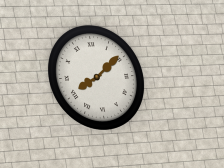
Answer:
8,09
